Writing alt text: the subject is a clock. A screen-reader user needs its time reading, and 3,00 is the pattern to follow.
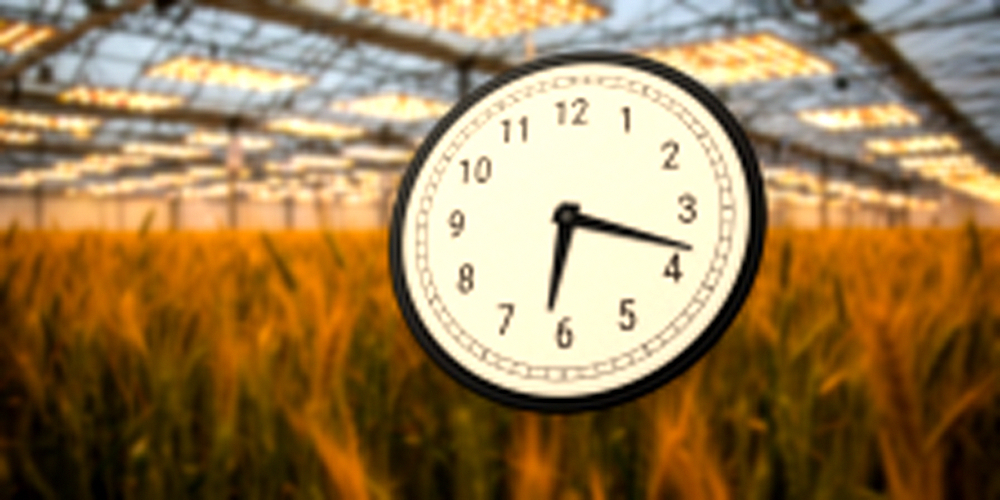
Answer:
6,18
